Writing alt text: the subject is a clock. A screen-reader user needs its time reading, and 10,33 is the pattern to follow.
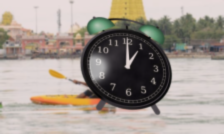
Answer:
1,00
